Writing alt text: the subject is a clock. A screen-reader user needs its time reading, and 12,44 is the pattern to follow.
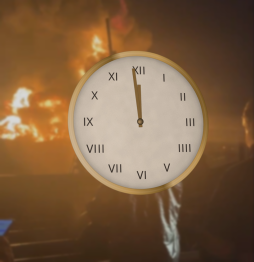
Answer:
11,59
